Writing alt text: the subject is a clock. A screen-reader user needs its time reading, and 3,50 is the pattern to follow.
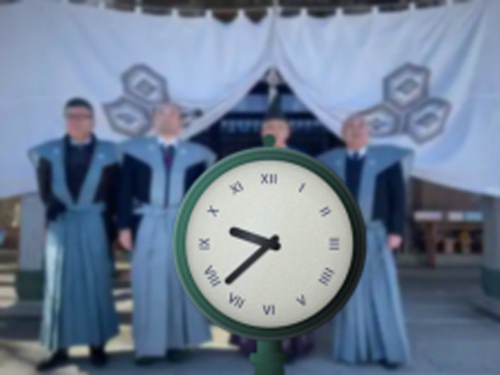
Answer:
9,38
